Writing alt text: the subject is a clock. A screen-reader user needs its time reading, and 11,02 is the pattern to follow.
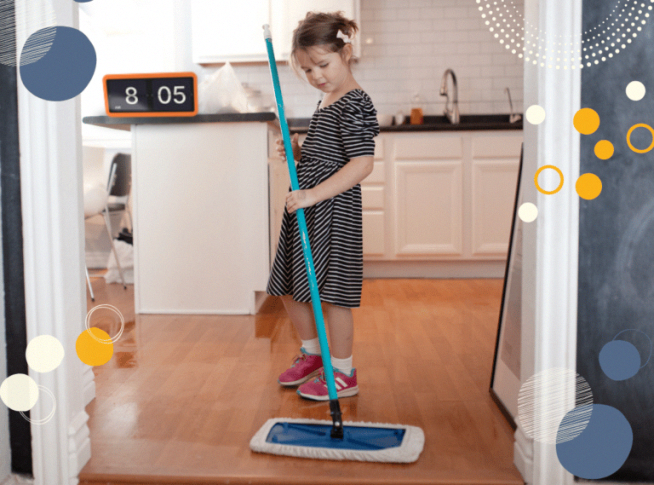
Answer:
8,05
